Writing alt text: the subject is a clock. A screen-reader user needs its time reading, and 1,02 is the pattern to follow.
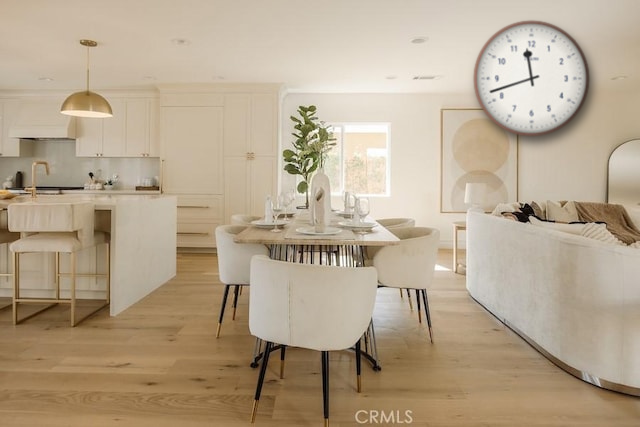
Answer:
11,42
